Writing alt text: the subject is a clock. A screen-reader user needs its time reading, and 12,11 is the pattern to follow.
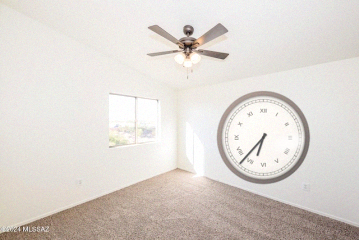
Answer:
6,37
